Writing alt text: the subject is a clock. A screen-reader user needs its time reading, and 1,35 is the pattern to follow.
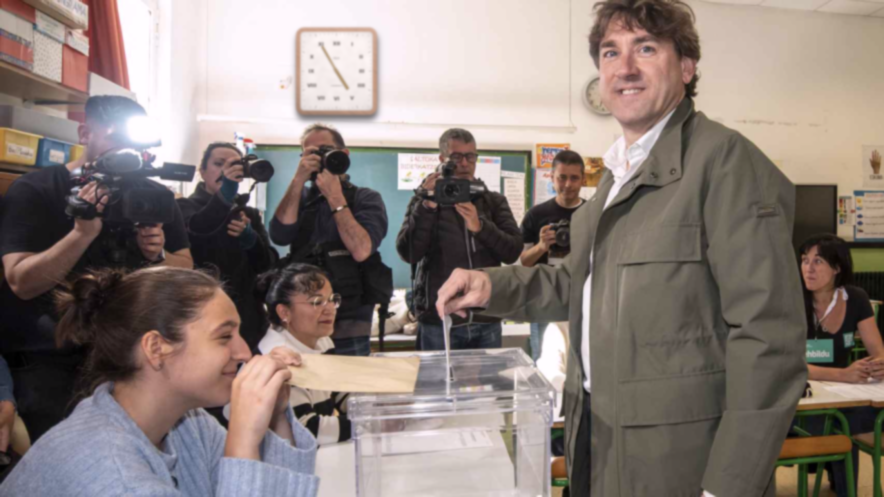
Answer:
4,55
